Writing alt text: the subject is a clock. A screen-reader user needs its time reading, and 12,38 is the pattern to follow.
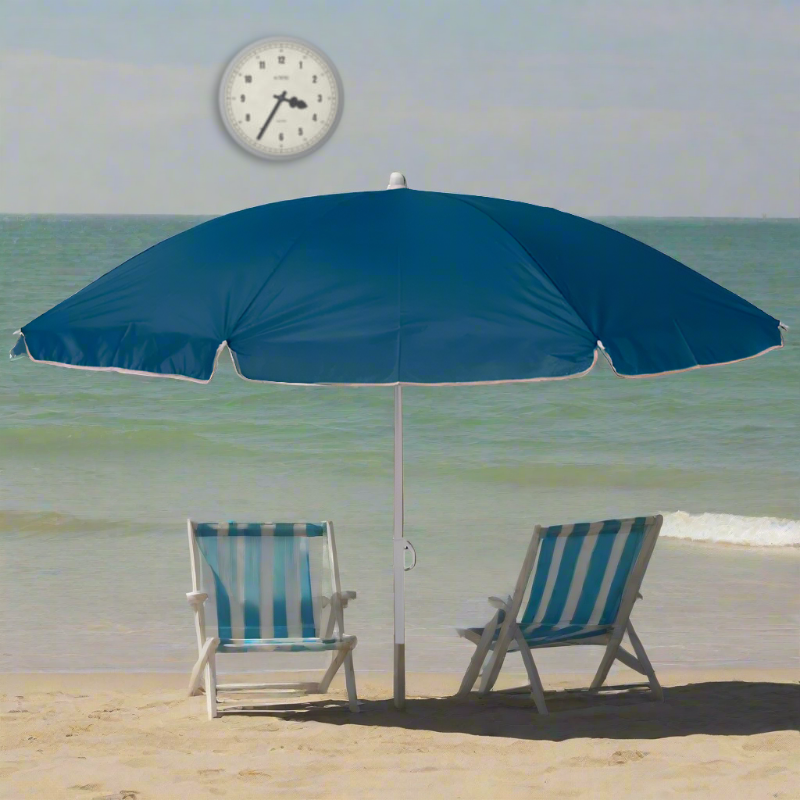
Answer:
3,35
